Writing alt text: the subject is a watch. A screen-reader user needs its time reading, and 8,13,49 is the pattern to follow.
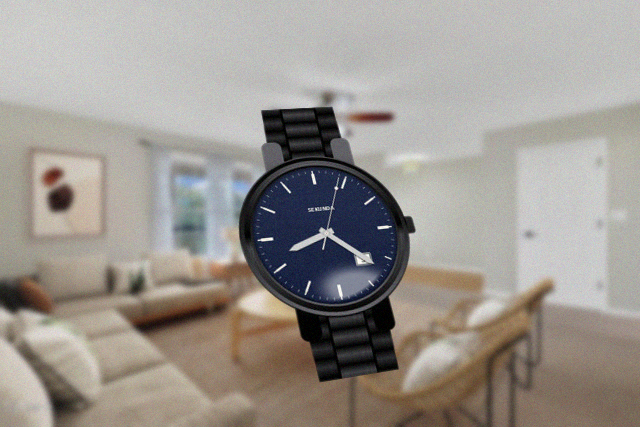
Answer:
8,22,04
